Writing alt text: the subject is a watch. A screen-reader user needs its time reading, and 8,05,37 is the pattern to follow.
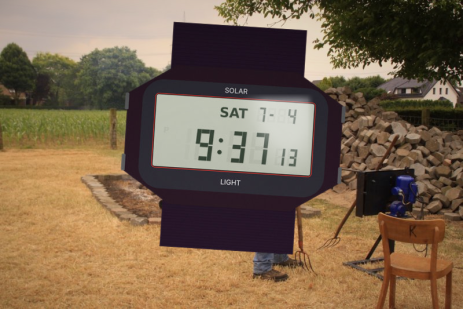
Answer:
9,37,13
